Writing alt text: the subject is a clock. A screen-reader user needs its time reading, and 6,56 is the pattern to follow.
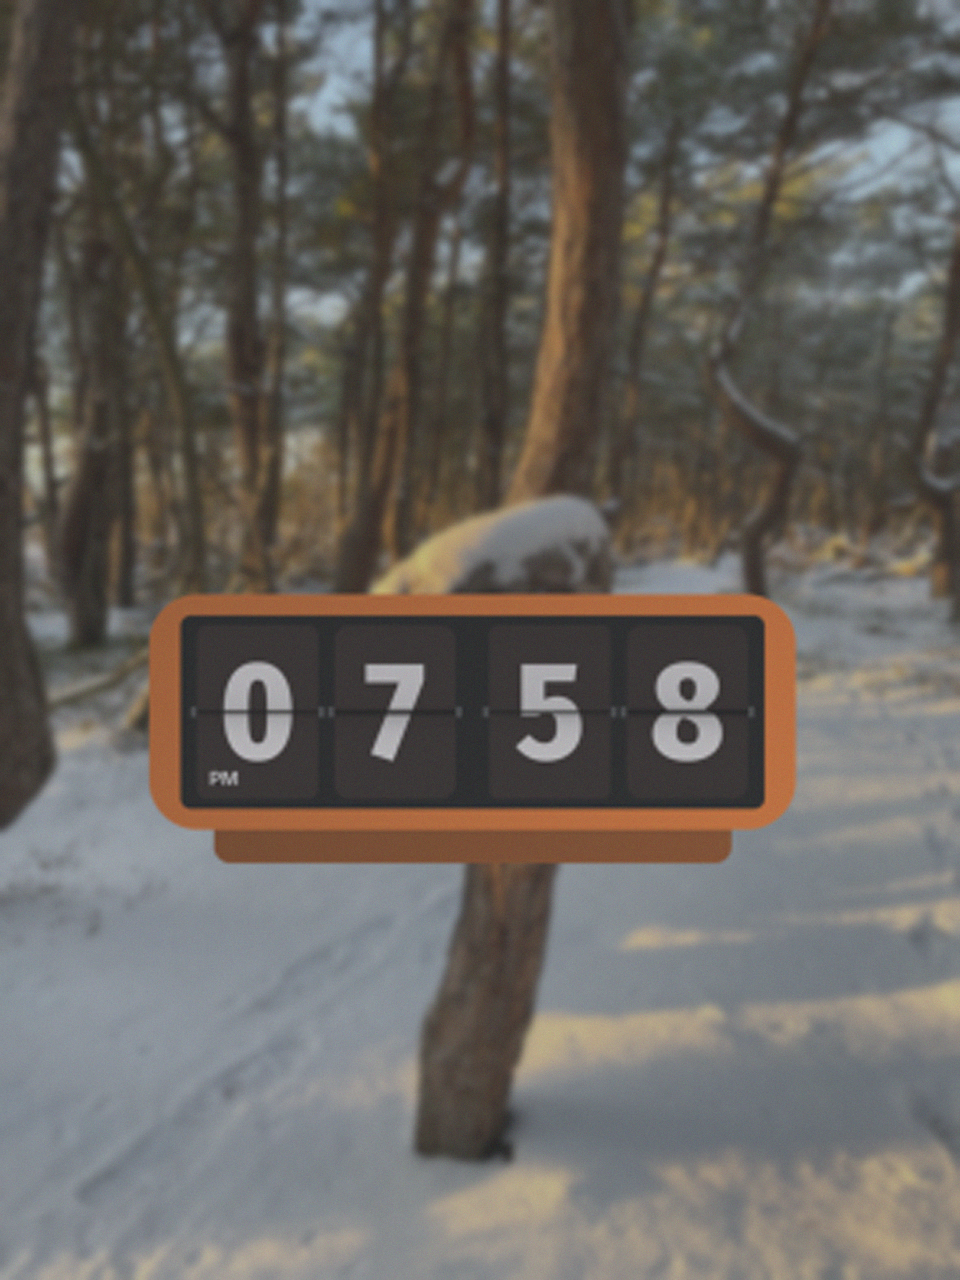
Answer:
7,58
